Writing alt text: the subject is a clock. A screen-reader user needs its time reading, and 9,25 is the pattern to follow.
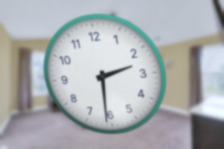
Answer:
2,31
